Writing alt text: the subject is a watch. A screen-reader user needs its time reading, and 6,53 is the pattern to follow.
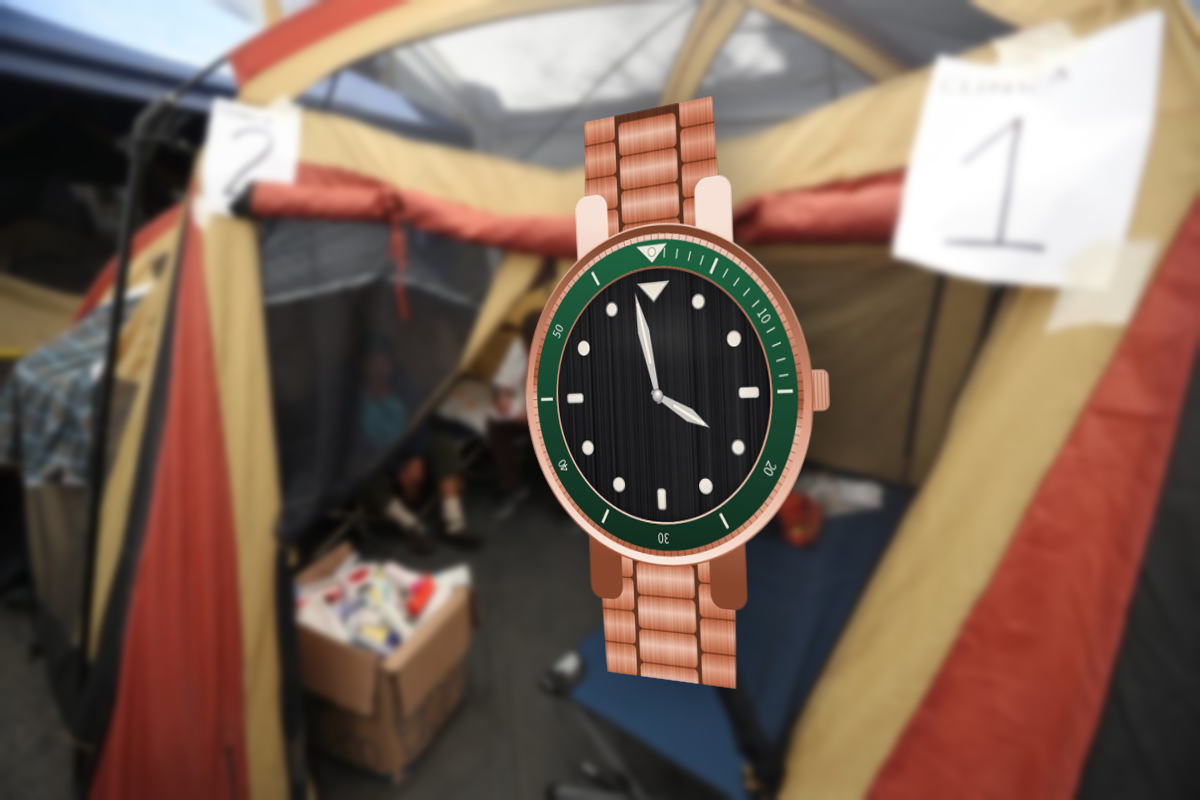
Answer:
3,58
